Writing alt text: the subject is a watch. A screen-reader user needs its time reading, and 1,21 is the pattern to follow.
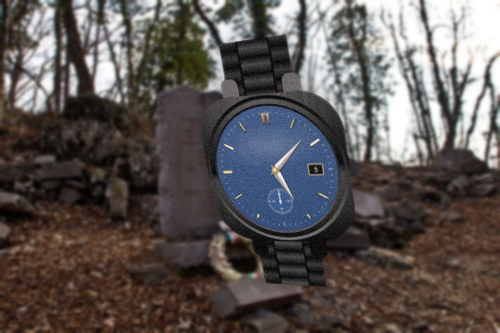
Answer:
5,08
